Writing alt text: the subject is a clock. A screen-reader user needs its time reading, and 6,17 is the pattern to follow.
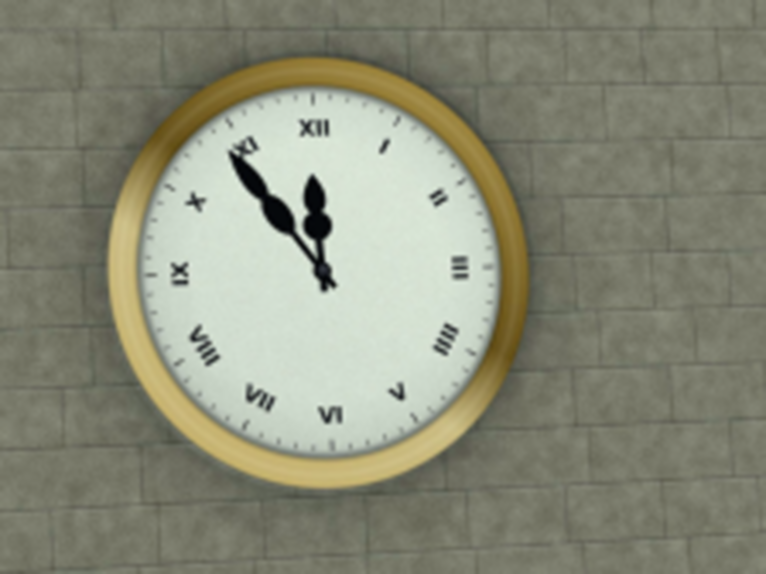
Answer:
11,54
